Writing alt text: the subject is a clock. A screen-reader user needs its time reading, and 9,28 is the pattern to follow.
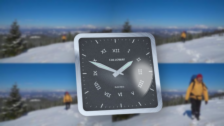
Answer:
1,49
